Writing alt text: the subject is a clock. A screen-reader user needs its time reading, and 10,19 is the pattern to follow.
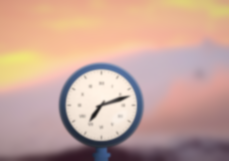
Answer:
7,12
